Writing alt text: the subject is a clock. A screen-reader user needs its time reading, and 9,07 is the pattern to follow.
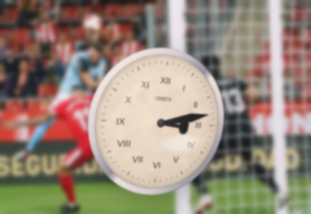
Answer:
3,13
